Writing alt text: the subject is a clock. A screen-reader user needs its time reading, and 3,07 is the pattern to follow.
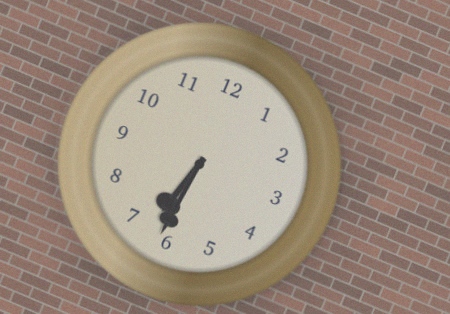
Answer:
6,31
